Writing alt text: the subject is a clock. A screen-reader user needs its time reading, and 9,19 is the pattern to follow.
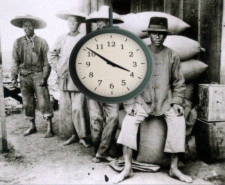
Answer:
3,51
